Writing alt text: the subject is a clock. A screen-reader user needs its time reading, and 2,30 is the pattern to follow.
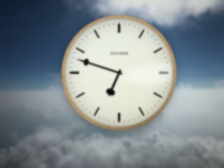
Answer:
6,48
